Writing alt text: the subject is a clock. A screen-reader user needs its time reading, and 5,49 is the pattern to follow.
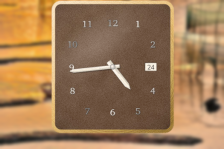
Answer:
4,44
